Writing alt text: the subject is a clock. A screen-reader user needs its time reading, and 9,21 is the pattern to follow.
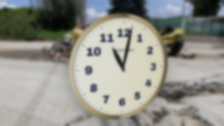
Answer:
11,02
